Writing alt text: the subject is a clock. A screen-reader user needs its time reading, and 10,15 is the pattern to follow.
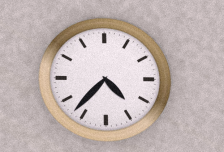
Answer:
4,37
